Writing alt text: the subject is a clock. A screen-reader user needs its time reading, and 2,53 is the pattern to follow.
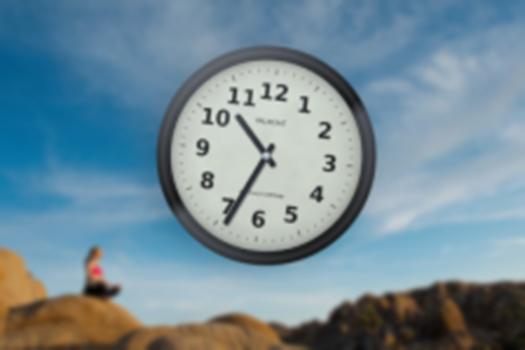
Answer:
10,34
